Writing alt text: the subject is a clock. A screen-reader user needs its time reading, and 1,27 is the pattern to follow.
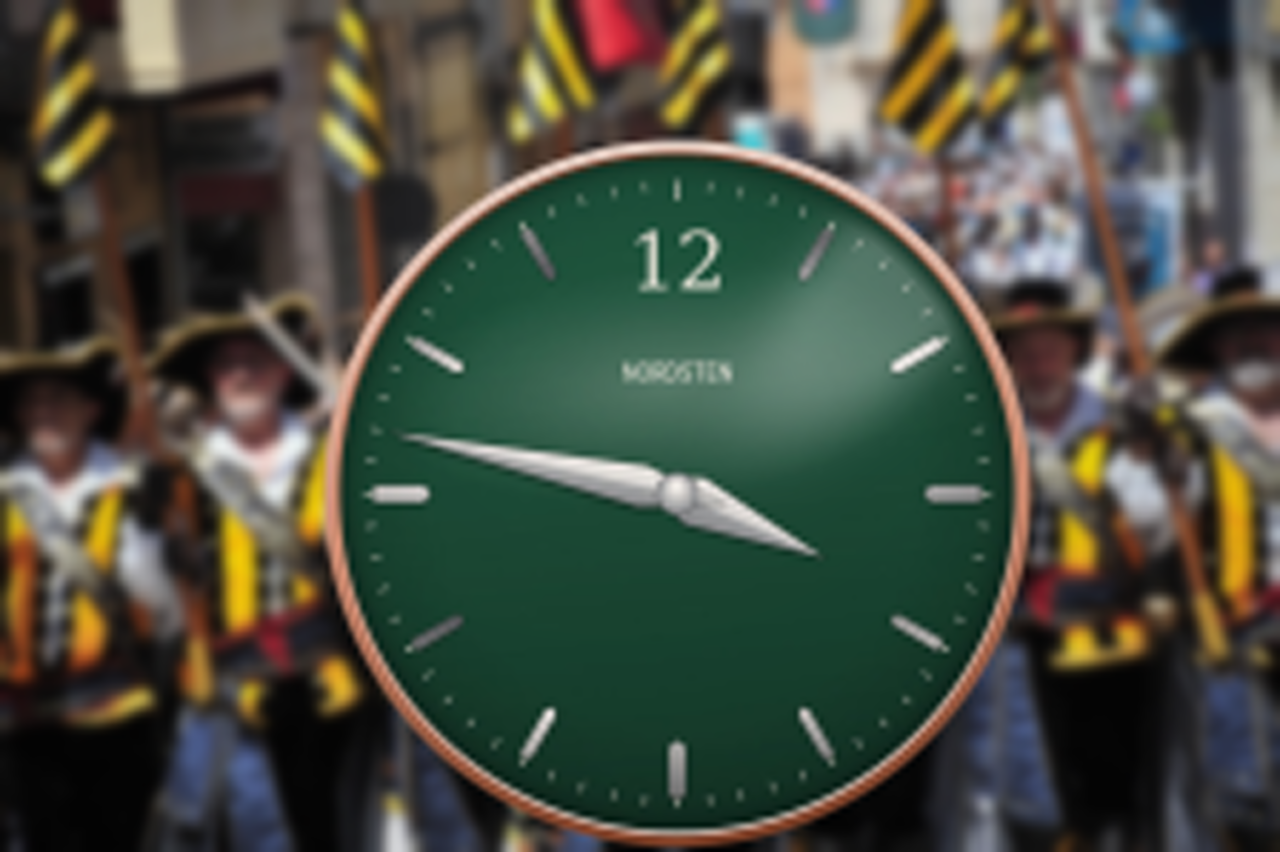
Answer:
3,47
